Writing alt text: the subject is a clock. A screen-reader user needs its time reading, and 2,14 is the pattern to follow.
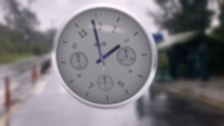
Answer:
1,59
